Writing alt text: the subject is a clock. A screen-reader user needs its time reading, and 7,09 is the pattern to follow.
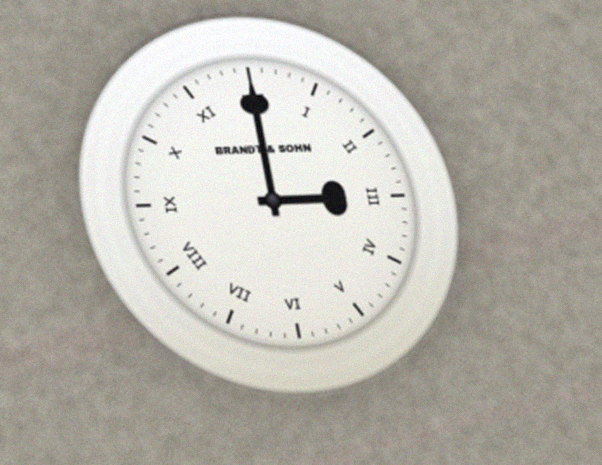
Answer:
3,00
